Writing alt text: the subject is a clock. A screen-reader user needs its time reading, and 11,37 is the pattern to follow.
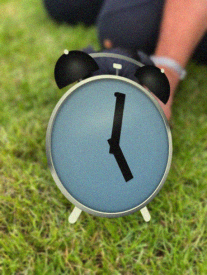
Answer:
5,01
